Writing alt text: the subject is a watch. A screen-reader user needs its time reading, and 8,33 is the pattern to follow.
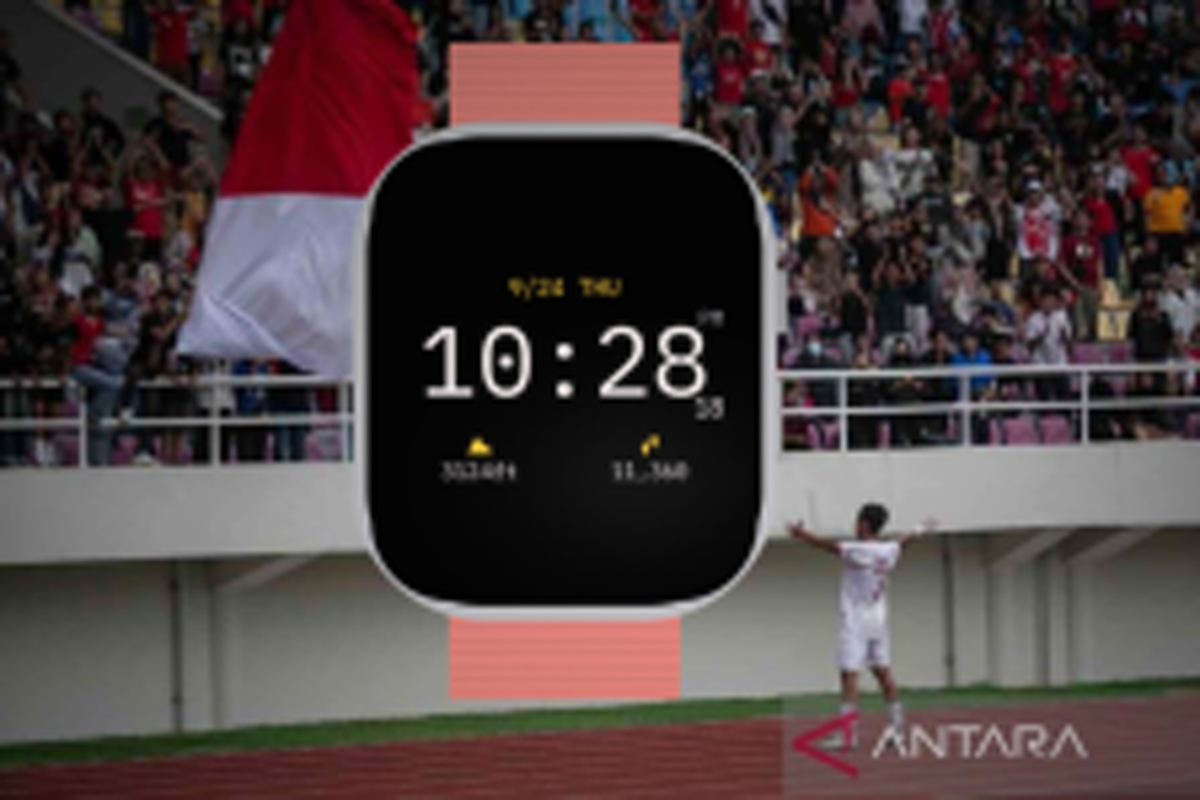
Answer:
10,28
